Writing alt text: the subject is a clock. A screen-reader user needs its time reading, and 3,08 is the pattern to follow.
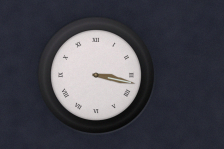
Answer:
3,17
